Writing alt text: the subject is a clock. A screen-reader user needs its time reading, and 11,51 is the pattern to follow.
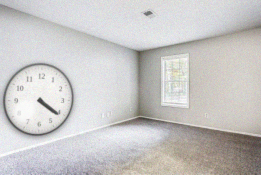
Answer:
4,21
